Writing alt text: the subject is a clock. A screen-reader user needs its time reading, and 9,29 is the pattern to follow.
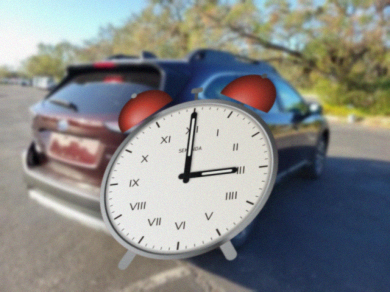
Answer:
3,00
